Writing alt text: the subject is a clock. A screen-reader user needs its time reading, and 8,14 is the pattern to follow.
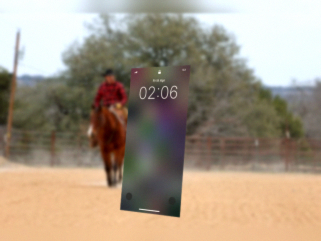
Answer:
2,06
